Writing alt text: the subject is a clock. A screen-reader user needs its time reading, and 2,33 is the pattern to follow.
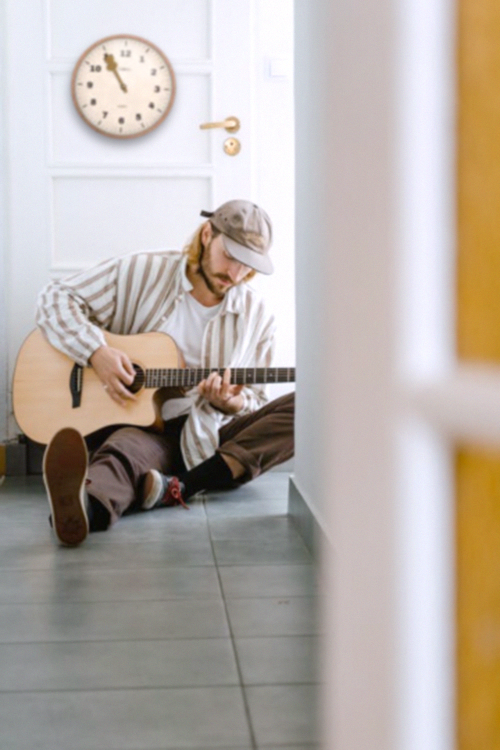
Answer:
10,55
